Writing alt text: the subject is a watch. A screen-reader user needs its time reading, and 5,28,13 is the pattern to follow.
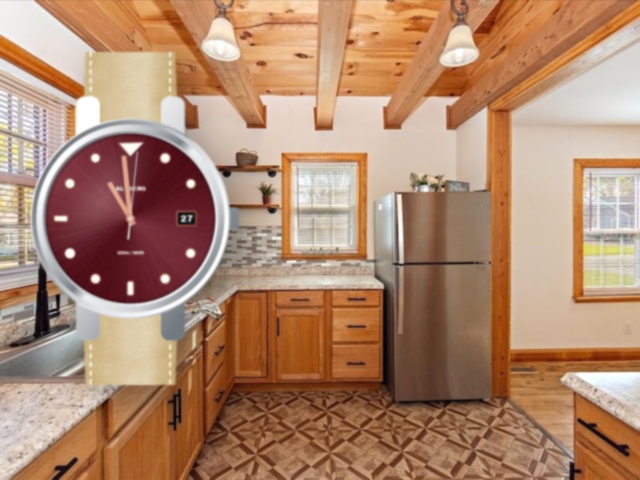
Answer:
10,59,01
